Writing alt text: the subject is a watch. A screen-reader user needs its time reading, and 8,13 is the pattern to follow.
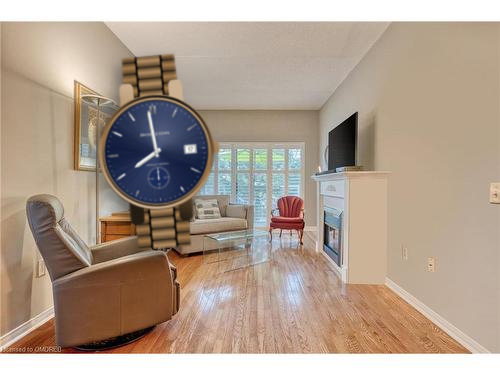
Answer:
7,59
